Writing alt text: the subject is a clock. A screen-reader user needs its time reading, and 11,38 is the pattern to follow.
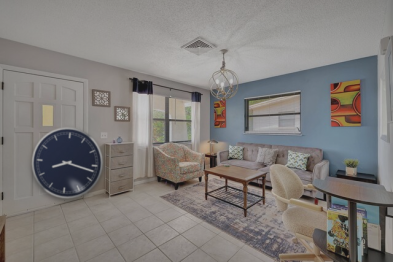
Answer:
8,17
